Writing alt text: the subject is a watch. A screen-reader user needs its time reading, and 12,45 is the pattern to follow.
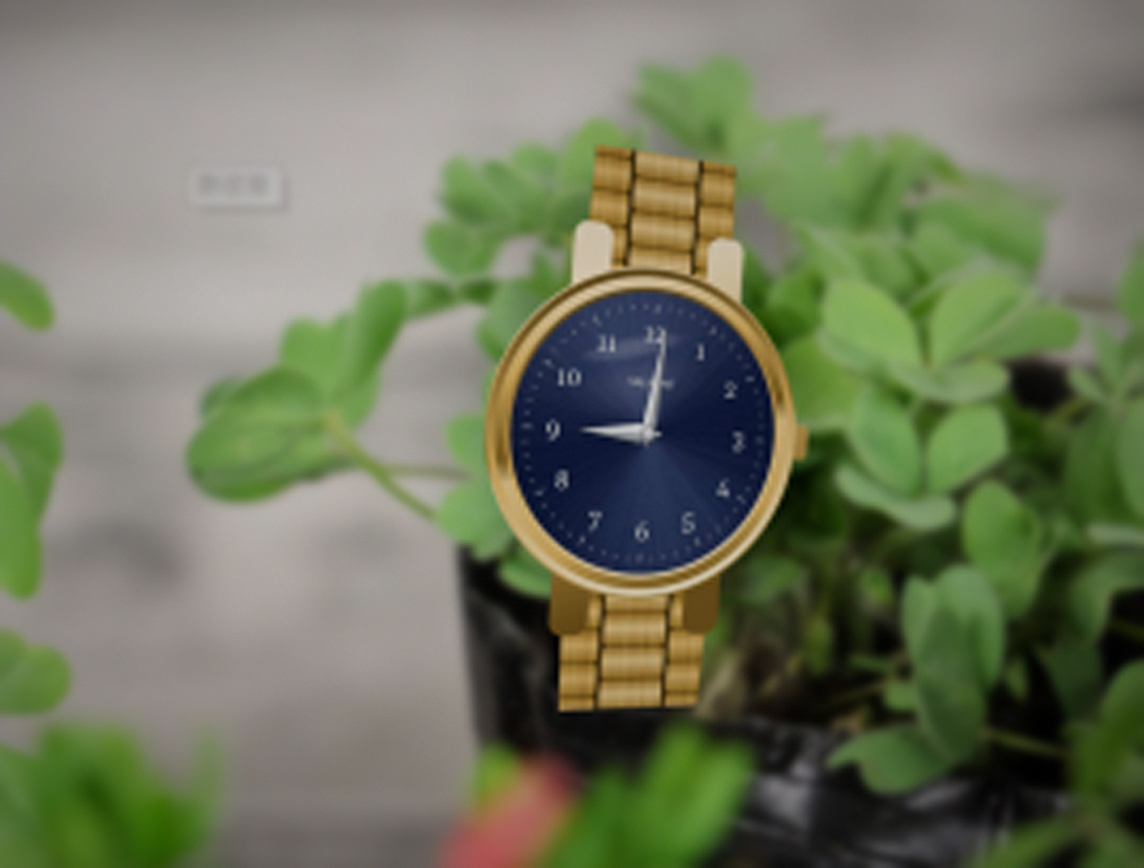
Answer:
9,01
